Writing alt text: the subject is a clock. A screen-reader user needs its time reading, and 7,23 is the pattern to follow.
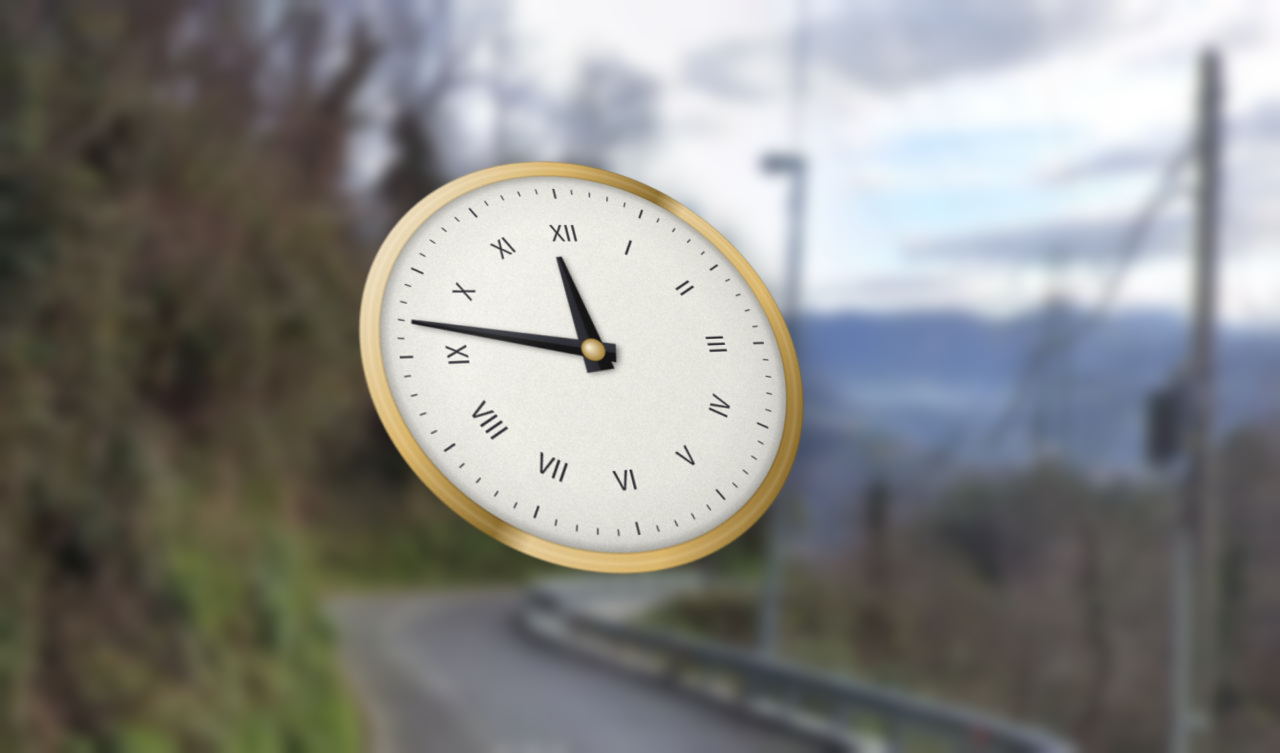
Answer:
11,47
